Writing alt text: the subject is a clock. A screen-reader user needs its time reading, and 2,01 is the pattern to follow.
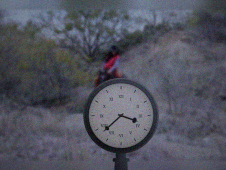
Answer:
3,38
